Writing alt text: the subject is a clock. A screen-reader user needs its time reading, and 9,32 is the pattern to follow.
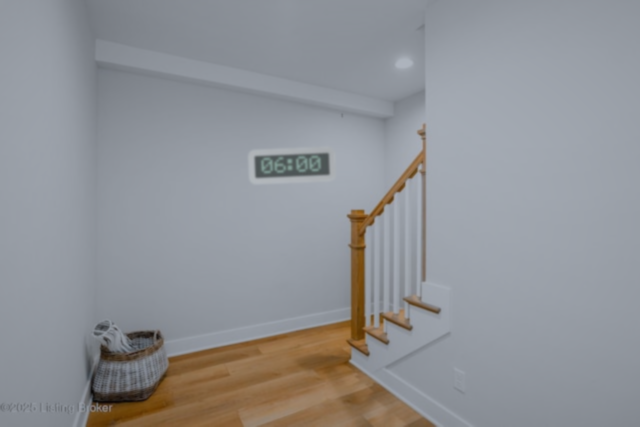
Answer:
6,00
